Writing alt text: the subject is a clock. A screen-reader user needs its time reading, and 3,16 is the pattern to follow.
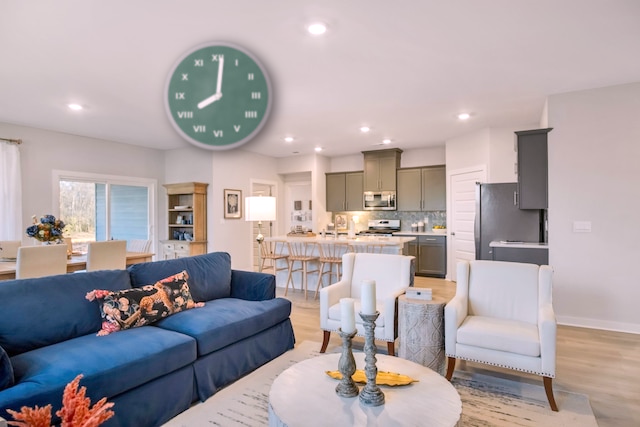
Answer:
8,01
